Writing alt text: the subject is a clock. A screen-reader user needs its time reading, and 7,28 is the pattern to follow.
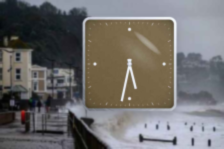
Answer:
5,32
